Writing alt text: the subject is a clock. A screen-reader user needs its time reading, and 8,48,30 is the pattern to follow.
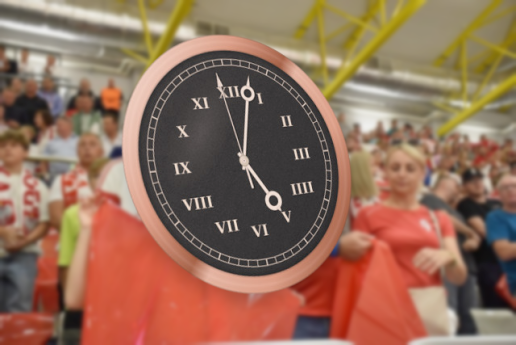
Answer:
5,02,59
